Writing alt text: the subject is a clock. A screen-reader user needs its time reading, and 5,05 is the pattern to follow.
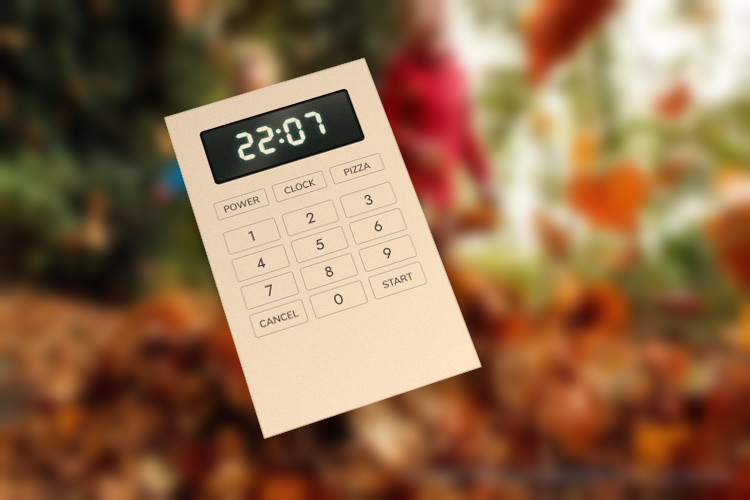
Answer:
22,07
